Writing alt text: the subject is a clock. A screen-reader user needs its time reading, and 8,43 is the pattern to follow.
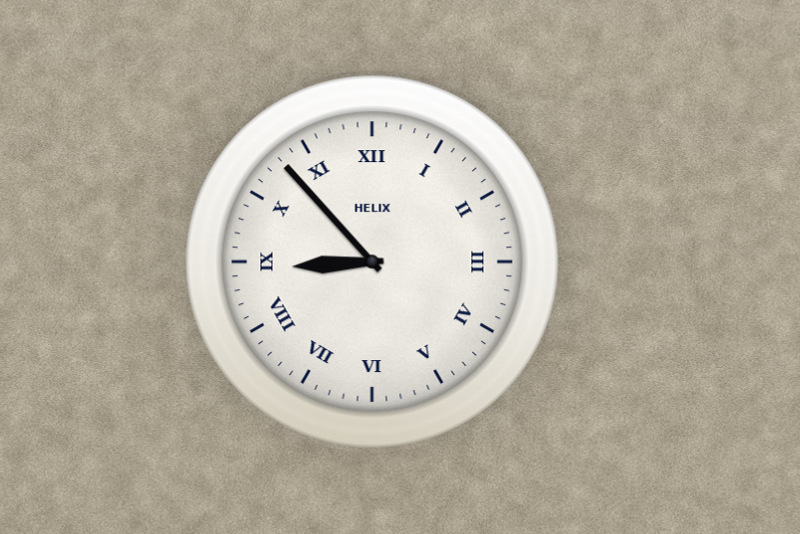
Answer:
8,53
